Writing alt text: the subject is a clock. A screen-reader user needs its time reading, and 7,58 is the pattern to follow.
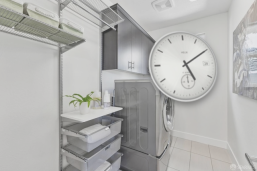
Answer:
5,10
